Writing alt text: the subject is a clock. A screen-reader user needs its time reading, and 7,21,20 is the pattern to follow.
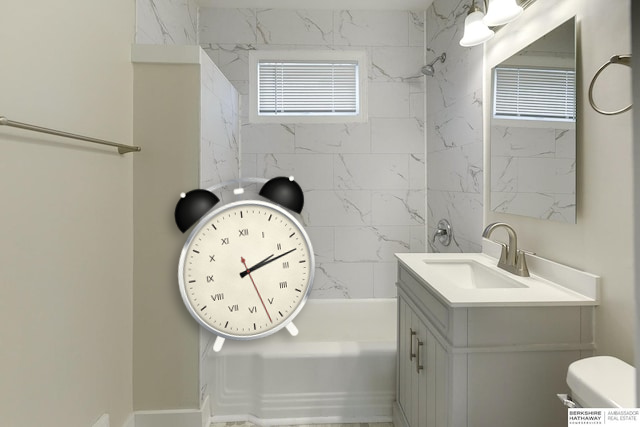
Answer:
2,12,27
